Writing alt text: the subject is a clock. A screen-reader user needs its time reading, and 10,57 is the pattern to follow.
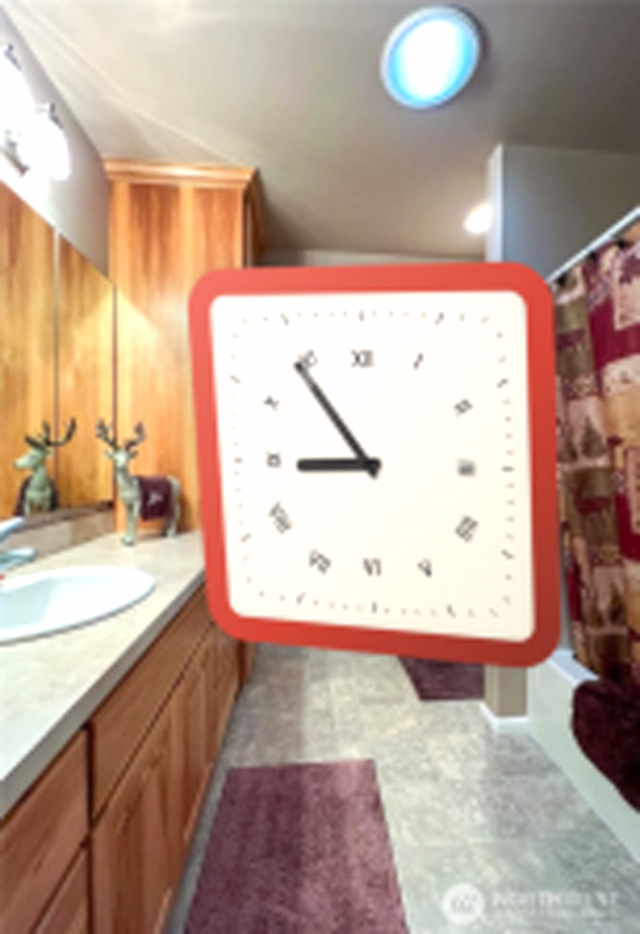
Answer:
8,54
